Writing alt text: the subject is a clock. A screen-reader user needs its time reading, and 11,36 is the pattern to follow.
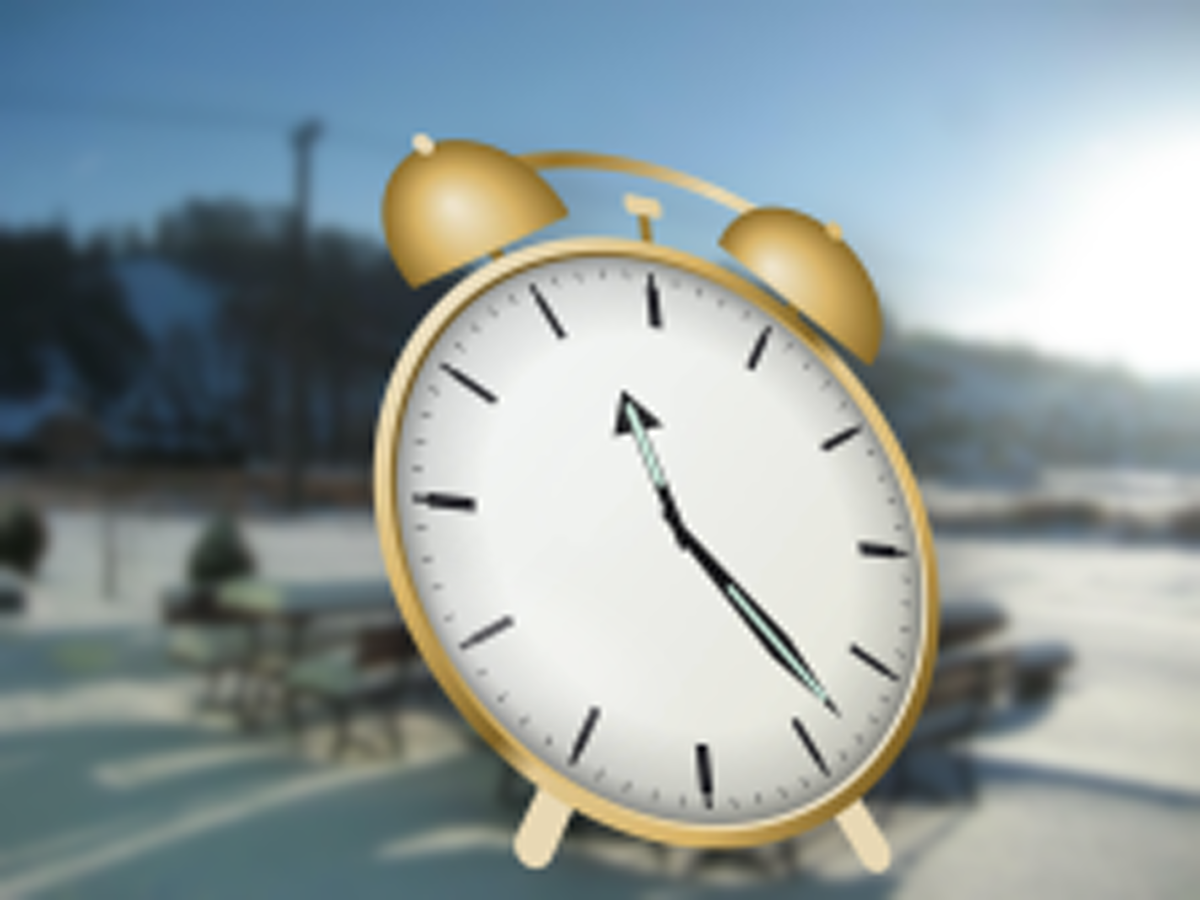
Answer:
11,23
